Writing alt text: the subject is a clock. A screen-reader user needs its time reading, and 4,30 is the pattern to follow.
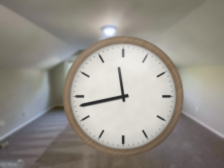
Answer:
11,43
